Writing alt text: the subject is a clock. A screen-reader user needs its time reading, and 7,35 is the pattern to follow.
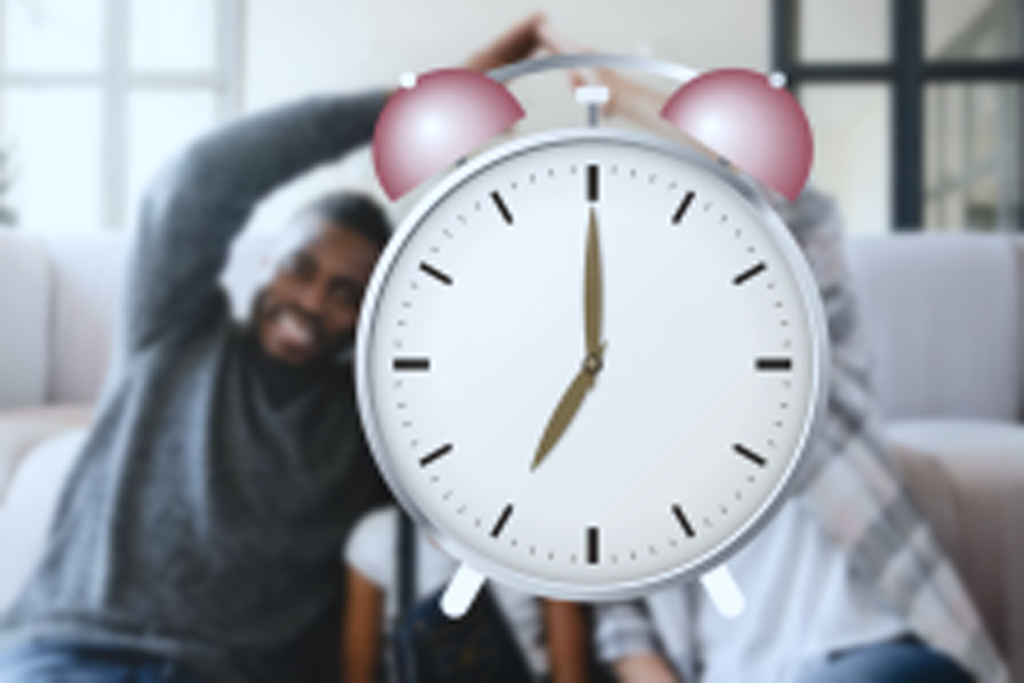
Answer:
7,00
